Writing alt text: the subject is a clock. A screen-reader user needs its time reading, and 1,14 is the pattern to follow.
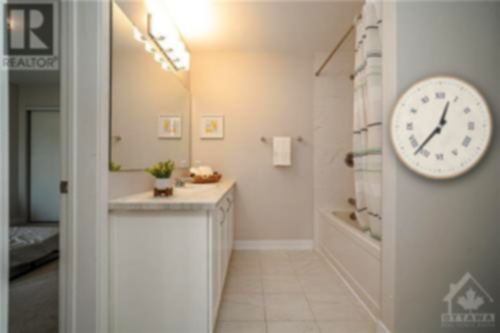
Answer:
12,37
